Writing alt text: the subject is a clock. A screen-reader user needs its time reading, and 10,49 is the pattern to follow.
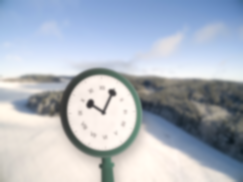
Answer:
10,05
